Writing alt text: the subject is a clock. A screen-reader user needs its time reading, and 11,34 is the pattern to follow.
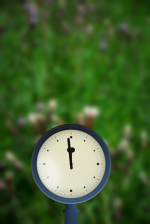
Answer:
11,59
